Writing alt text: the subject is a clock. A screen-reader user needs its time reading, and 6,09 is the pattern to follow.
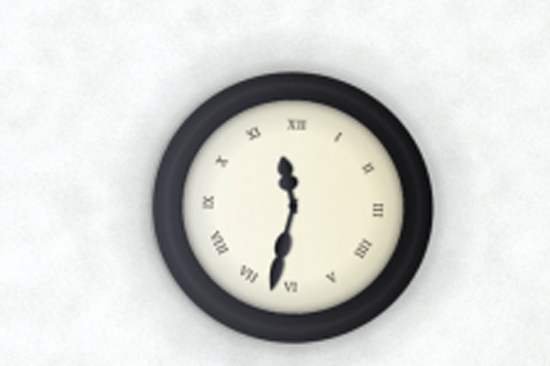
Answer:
11,32
